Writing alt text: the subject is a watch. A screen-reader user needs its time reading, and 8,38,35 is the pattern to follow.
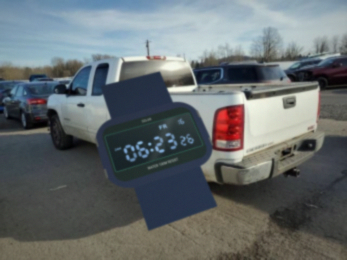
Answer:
6,23,26
